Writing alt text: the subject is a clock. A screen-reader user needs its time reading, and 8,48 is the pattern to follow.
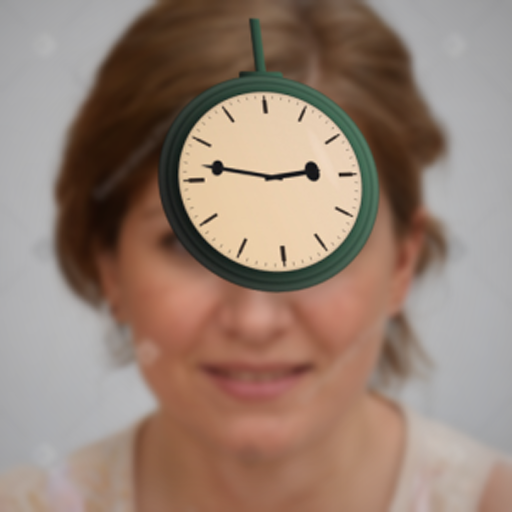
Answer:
2,47
